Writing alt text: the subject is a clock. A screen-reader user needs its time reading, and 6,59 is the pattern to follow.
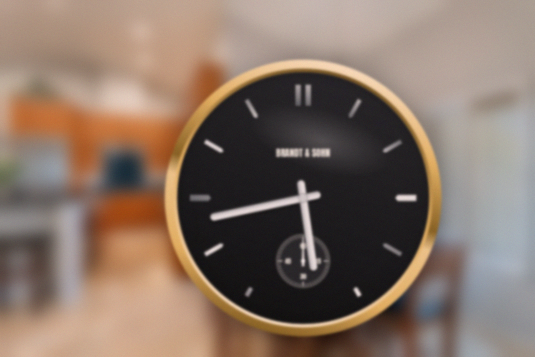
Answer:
5,43
